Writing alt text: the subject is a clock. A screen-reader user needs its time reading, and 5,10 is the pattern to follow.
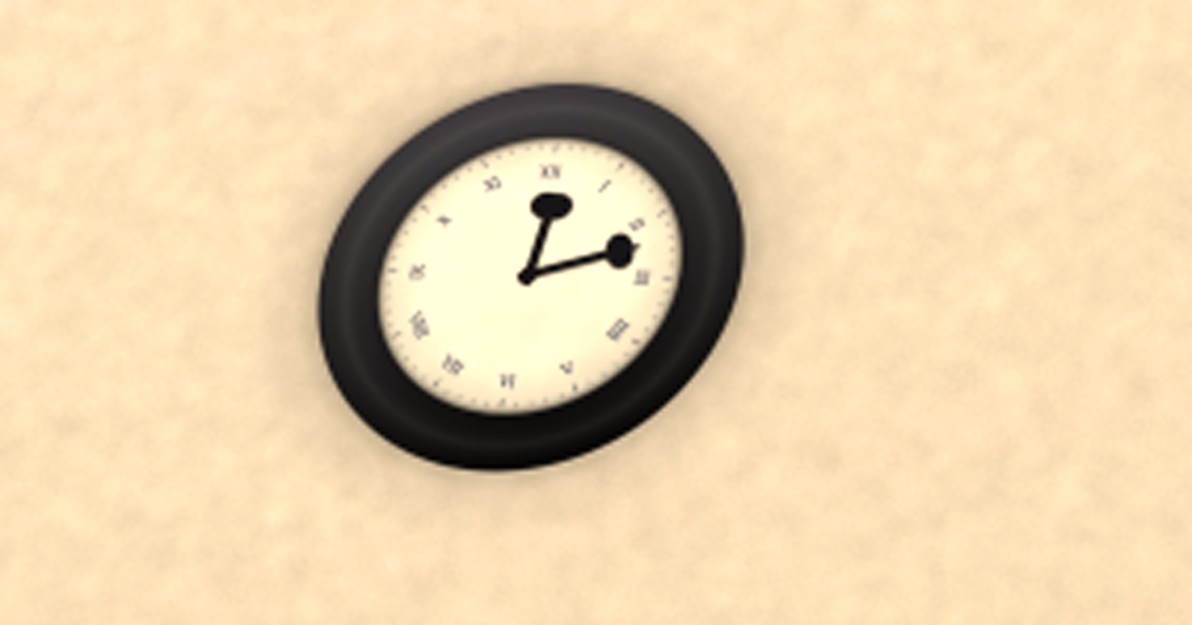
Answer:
12,12
